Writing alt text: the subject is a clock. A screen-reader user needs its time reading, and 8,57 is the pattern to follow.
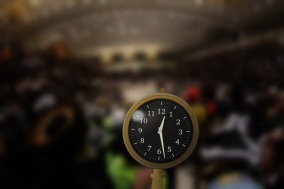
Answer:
12,28
